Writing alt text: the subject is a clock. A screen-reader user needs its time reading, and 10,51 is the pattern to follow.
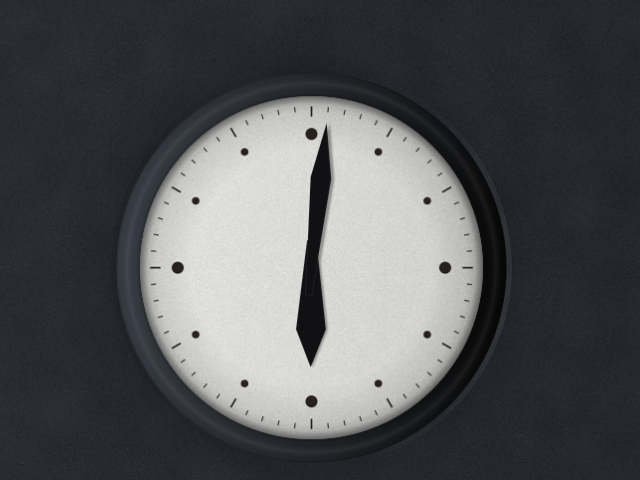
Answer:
6,01
